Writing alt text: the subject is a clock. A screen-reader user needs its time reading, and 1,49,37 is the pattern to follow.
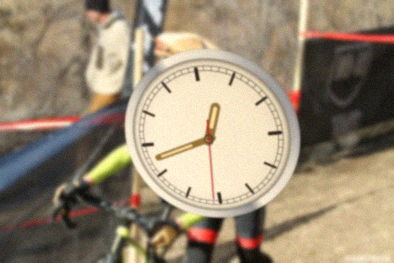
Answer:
12,42,31
